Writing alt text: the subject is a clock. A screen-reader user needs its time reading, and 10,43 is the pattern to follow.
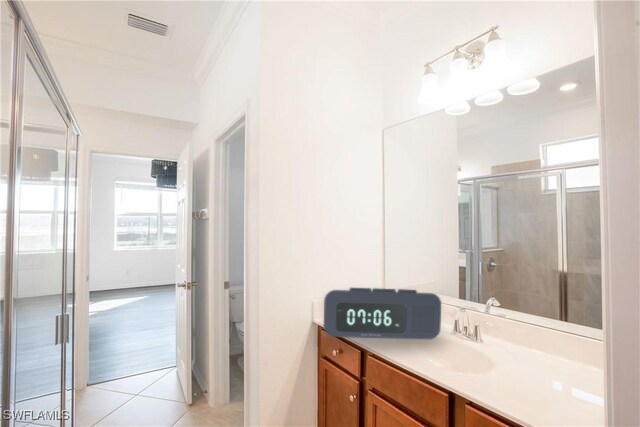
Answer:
7,06
